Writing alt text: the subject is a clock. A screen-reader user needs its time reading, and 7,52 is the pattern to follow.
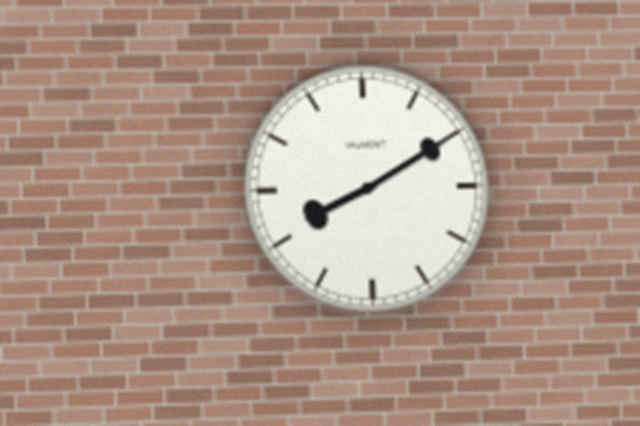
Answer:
8,10
